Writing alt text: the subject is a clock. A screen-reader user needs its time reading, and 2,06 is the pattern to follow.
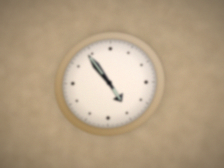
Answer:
4,54
